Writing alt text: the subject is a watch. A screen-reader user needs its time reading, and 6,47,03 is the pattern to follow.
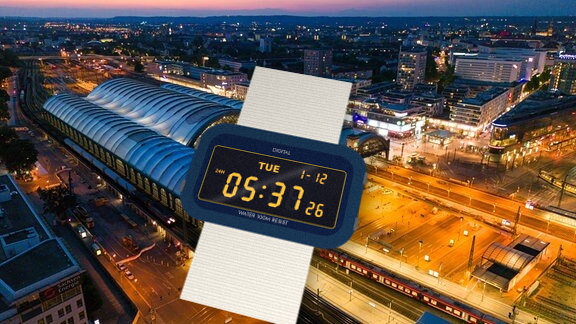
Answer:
5,37,26
